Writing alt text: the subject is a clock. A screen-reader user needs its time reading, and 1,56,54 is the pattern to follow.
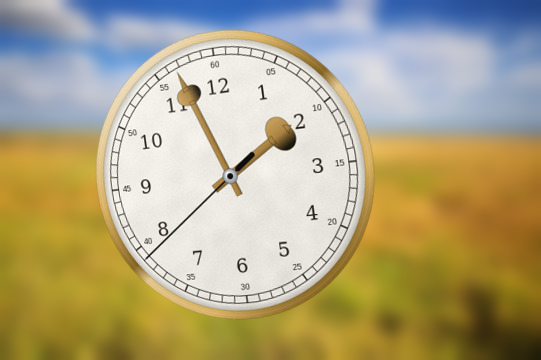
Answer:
1,56,39
